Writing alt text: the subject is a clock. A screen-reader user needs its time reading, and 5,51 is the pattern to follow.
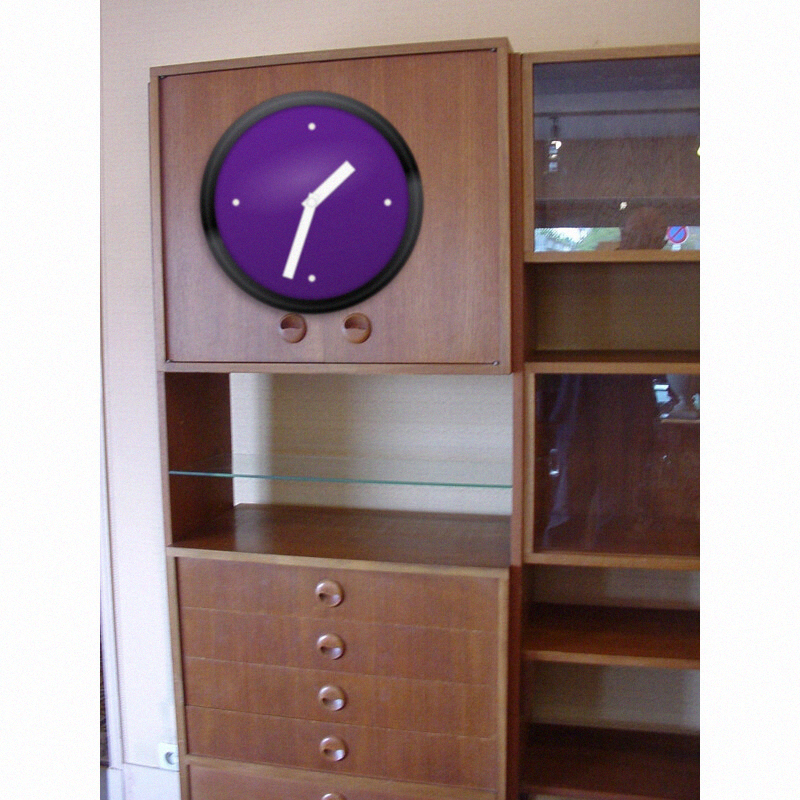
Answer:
1,33
